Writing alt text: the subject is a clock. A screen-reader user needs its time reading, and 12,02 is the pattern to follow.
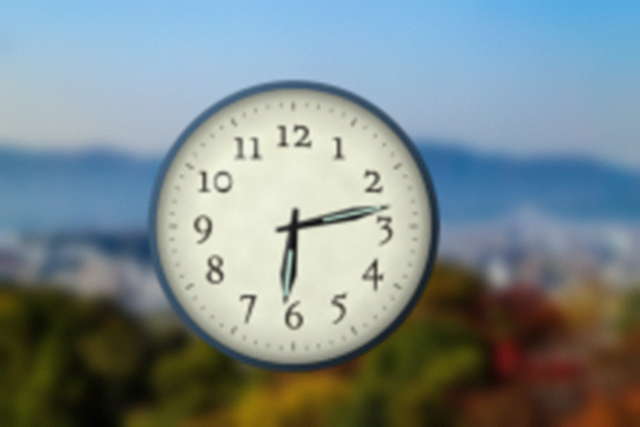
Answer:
6,13
